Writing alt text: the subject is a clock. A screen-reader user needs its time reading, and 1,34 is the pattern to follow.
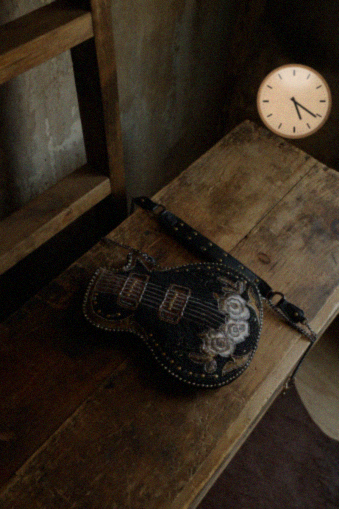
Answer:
5,21
